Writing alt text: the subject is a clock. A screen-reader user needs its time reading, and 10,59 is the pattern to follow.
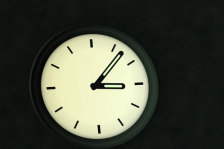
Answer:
3,07
